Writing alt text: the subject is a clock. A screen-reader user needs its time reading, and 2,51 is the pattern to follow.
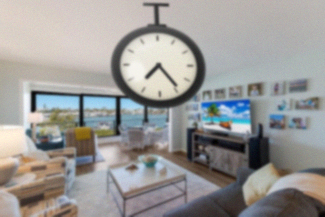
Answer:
7,24
